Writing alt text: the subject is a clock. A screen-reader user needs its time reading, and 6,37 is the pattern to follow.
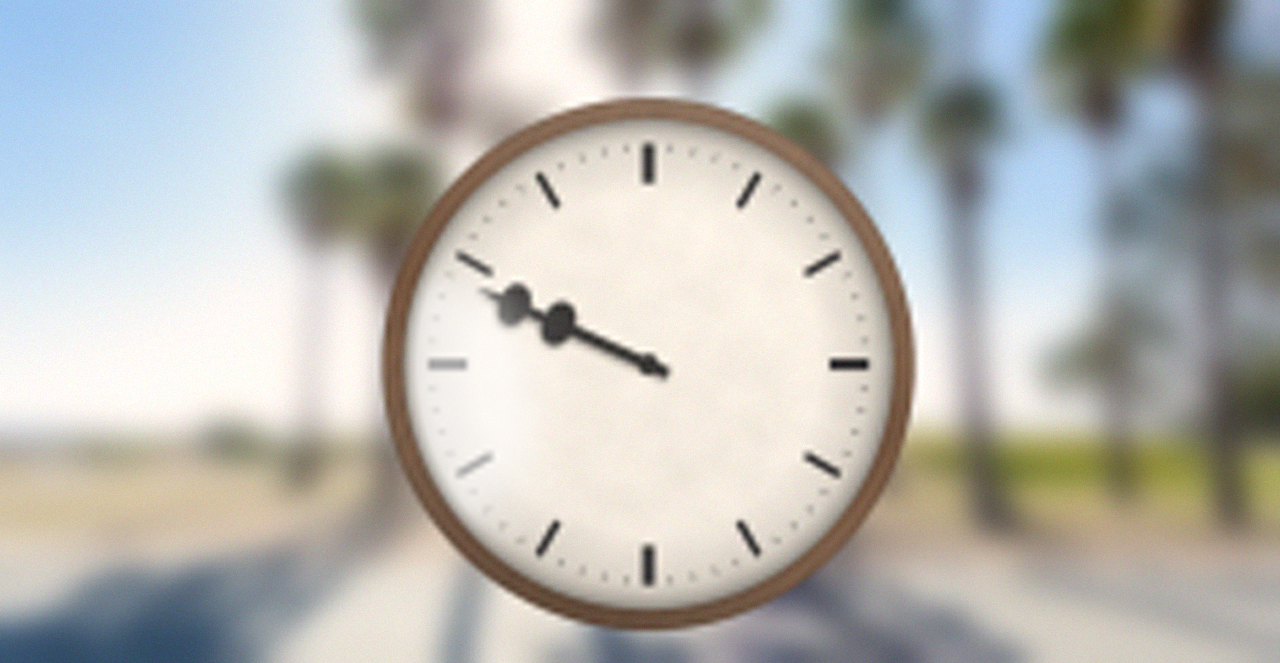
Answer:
9,49
